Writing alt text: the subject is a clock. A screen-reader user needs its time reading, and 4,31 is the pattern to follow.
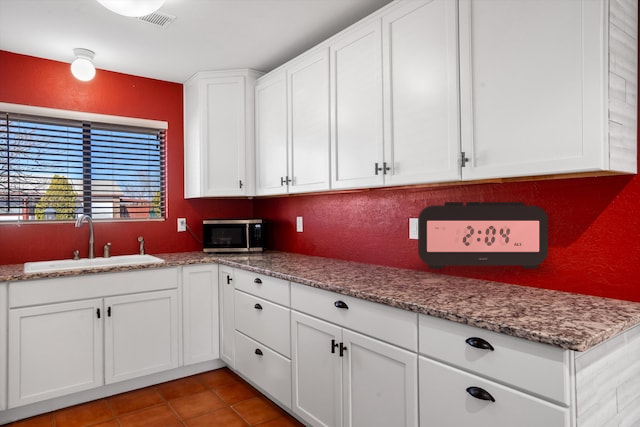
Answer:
2,04
